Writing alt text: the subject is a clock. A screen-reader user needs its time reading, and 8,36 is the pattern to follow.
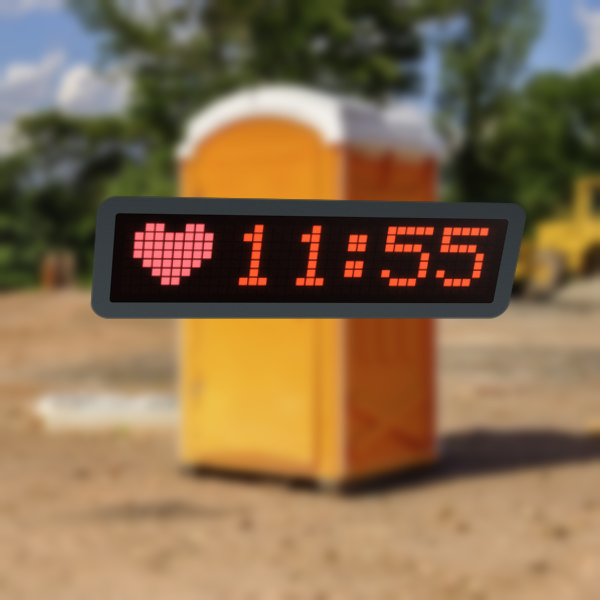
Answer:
11,55
